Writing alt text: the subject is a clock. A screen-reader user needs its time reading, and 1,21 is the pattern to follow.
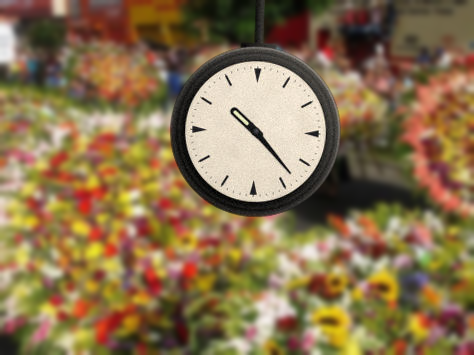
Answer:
10,23
